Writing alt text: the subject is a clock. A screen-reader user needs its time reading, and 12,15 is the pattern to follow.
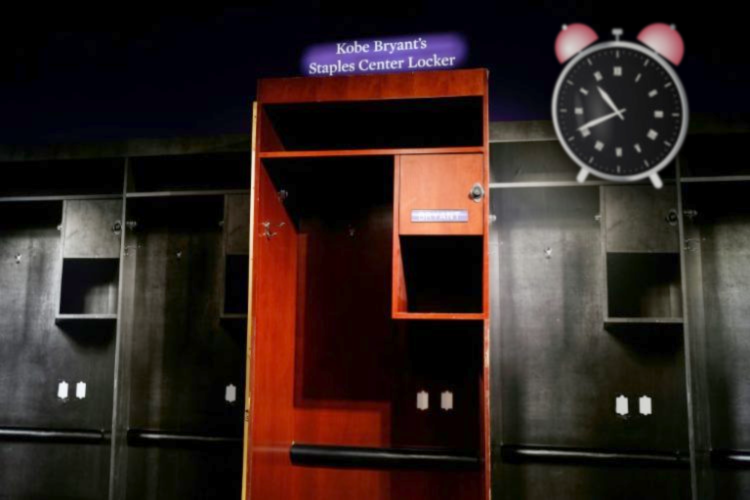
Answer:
10,41
